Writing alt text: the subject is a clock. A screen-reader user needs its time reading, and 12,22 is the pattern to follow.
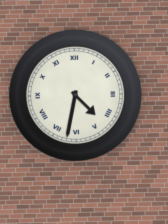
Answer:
4,32
